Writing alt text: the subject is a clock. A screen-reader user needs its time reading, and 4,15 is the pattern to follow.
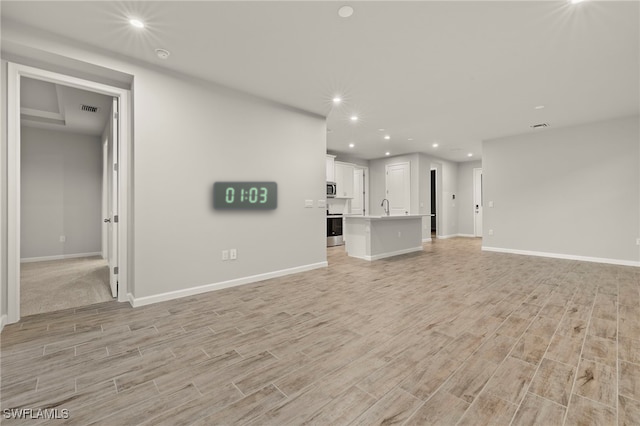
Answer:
1,03
